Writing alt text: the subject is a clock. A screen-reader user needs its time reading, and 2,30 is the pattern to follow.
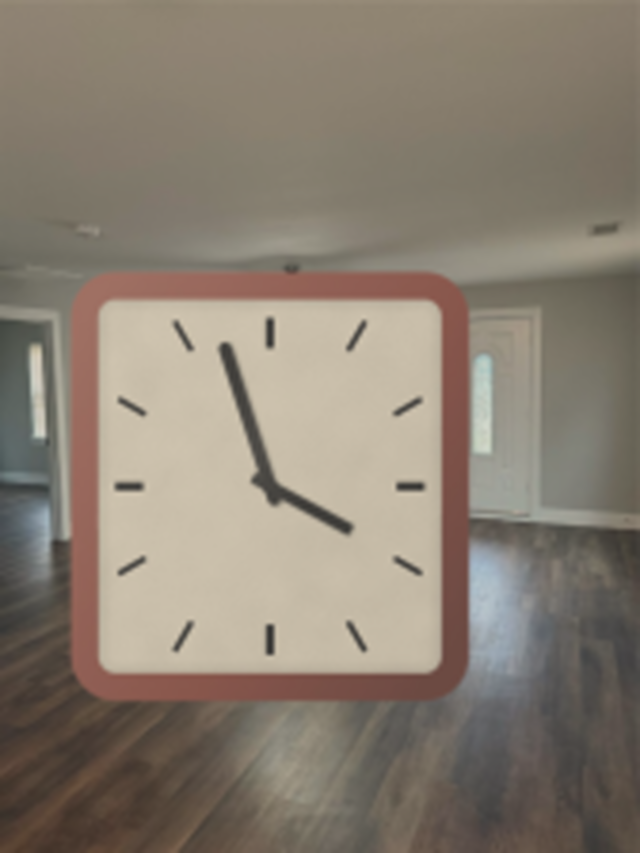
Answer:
3,57
